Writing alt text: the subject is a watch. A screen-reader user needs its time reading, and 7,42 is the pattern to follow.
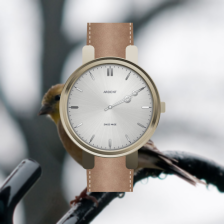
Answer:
2,10
